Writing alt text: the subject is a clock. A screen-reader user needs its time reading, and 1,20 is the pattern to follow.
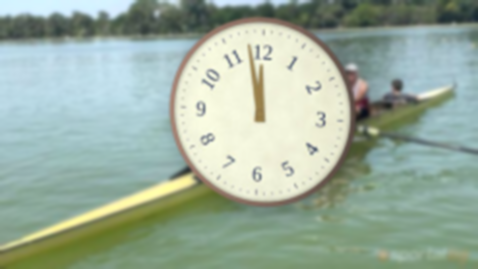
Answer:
11,58
